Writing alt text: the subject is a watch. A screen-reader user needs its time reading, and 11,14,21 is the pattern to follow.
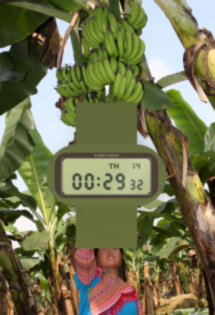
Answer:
0,29,32
